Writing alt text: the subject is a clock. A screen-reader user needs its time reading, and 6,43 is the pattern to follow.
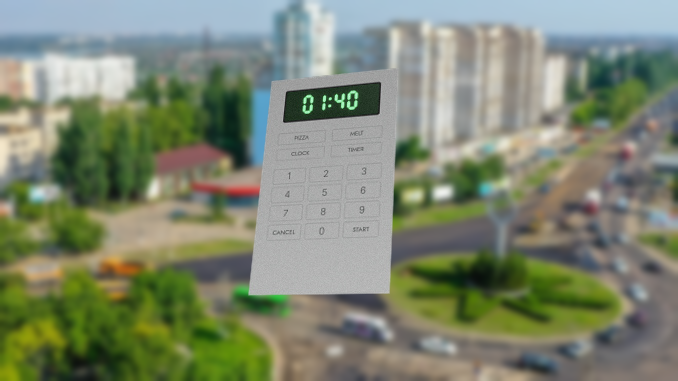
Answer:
1,40
